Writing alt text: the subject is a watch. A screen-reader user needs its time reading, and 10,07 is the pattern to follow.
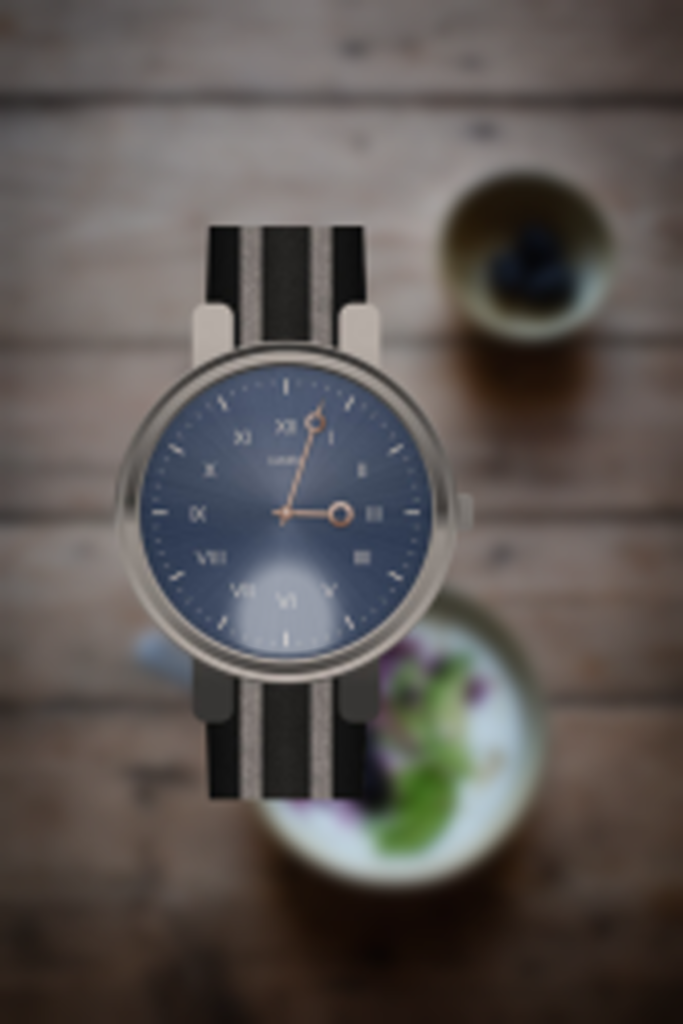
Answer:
3,03
